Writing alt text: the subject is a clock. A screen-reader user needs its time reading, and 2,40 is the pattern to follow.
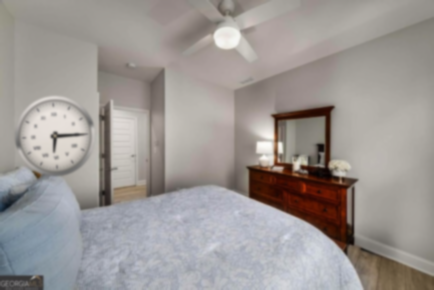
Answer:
6,15
